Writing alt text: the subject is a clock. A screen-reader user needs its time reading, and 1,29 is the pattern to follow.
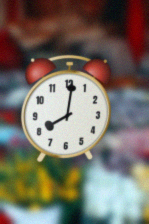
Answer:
8,01
